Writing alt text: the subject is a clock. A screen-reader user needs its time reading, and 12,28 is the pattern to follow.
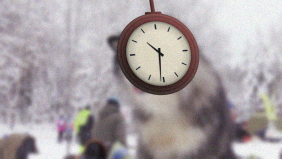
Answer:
10,31
